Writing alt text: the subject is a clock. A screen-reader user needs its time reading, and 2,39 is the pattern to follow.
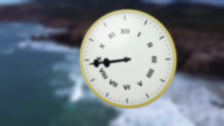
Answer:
8,44
